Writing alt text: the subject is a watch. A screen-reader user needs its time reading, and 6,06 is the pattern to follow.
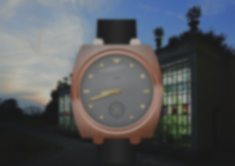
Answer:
8,42
